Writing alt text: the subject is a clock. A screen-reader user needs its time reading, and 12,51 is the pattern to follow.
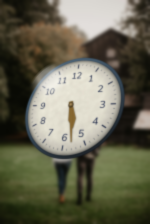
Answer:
5,28
